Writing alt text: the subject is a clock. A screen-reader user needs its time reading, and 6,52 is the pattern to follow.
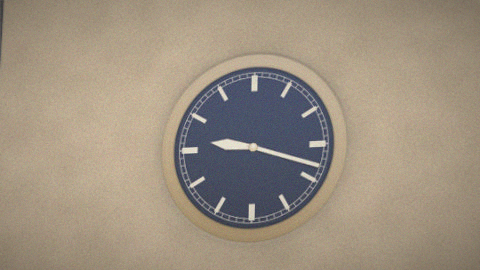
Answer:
9,18
